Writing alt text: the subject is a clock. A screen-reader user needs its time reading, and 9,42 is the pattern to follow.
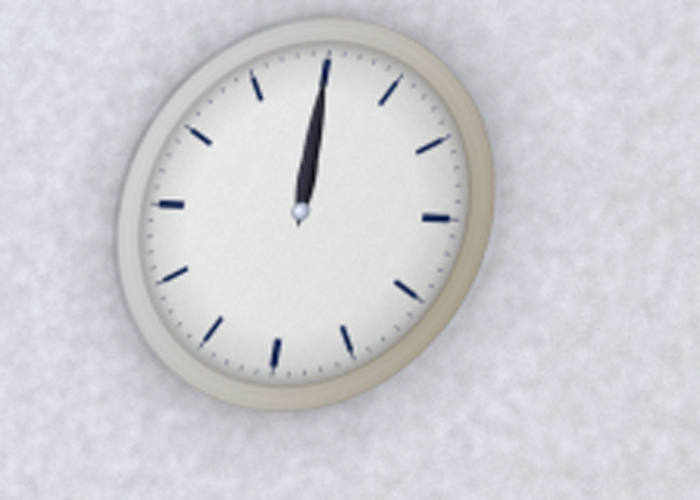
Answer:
12,00
